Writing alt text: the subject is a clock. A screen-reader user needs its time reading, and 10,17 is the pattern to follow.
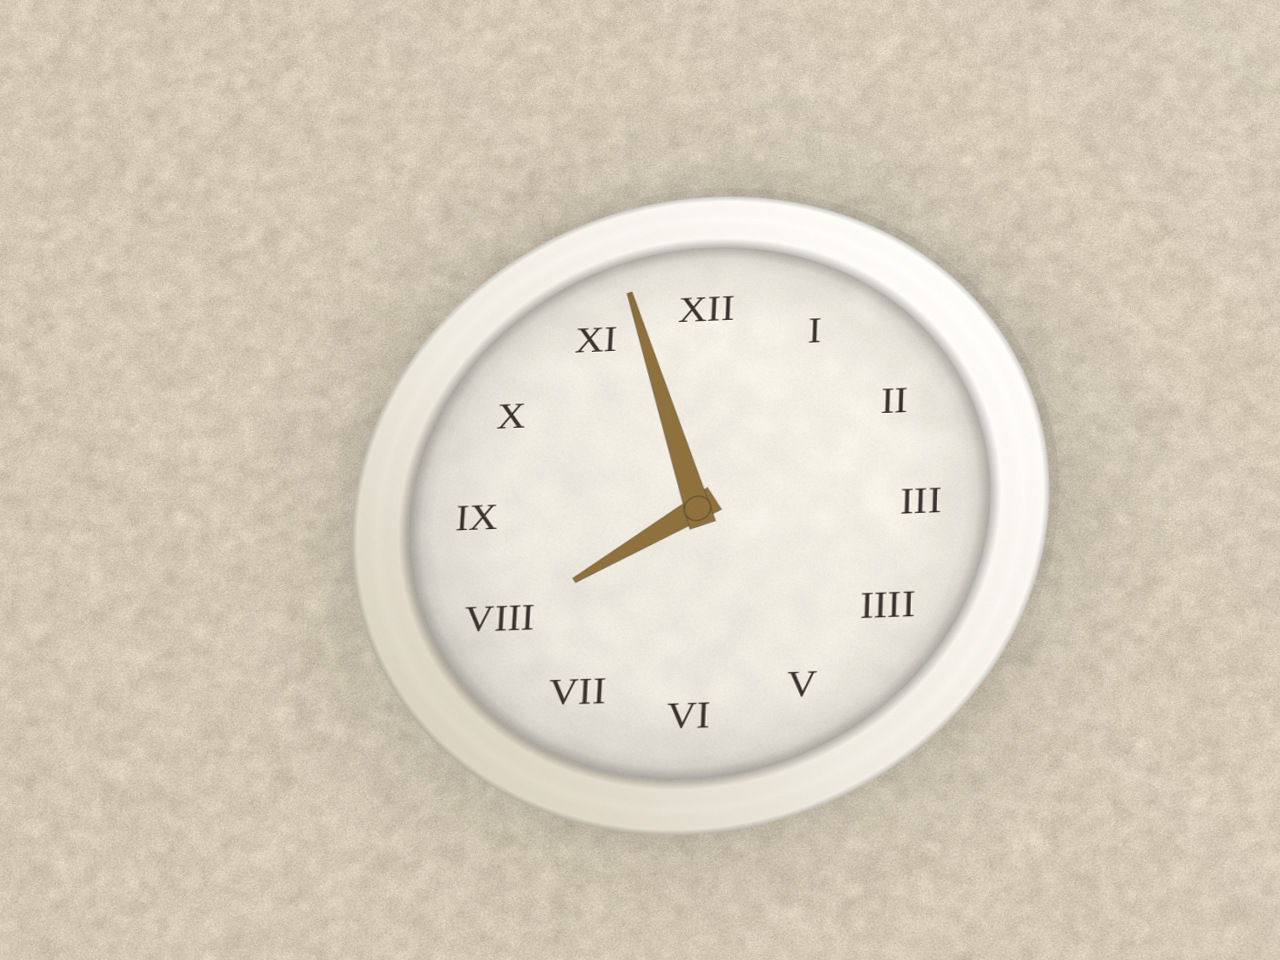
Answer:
7,57
